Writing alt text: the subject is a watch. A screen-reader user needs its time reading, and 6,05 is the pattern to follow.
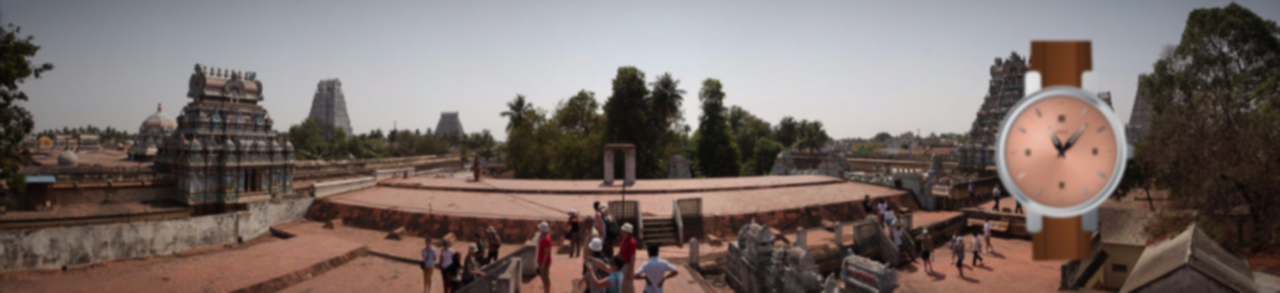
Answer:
11,07
